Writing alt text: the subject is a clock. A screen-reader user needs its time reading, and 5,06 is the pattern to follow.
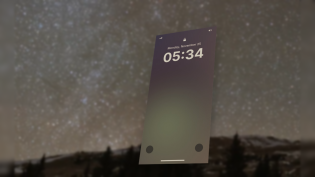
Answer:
5,34
